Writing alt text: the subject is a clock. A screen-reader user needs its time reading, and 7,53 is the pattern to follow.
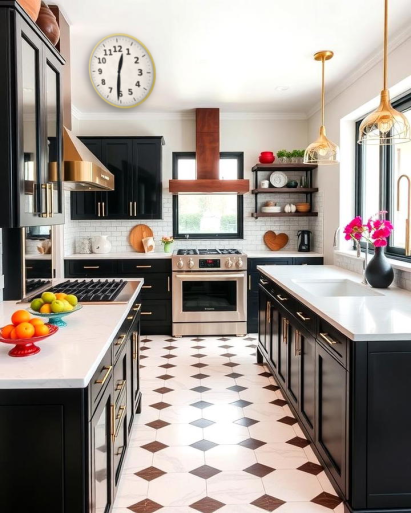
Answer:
12,31
